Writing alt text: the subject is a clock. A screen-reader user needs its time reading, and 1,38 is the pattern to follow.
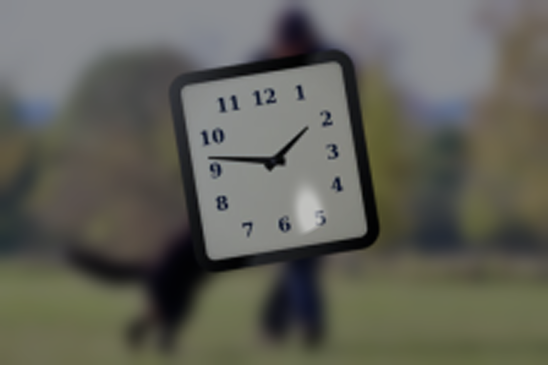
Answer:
1,47
